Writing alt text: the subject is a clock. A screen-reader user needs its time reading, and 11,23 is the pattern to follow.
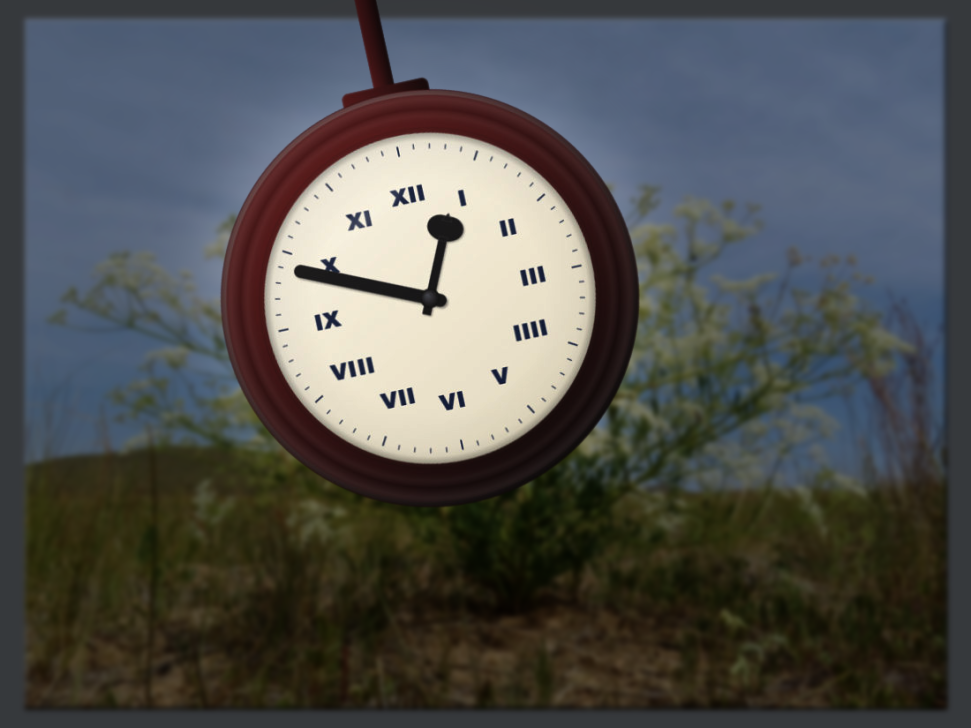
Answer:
12,49
